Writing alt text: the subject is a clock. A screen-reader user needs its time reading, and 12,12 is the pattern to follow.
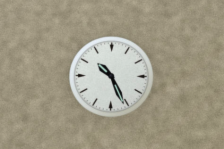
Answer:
10,26
